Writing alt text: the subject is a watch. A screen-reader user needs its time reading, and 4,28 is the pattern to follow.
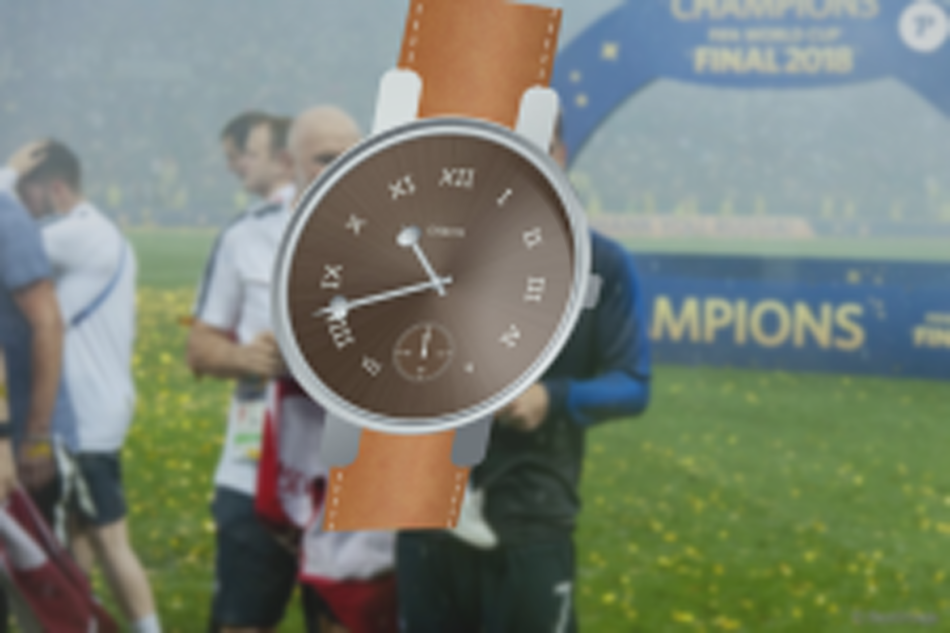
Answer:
10,42
